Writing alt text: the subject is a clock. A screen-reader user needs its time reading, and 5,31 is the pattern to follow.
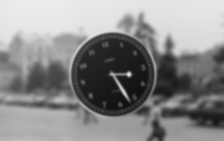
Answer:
3,27
